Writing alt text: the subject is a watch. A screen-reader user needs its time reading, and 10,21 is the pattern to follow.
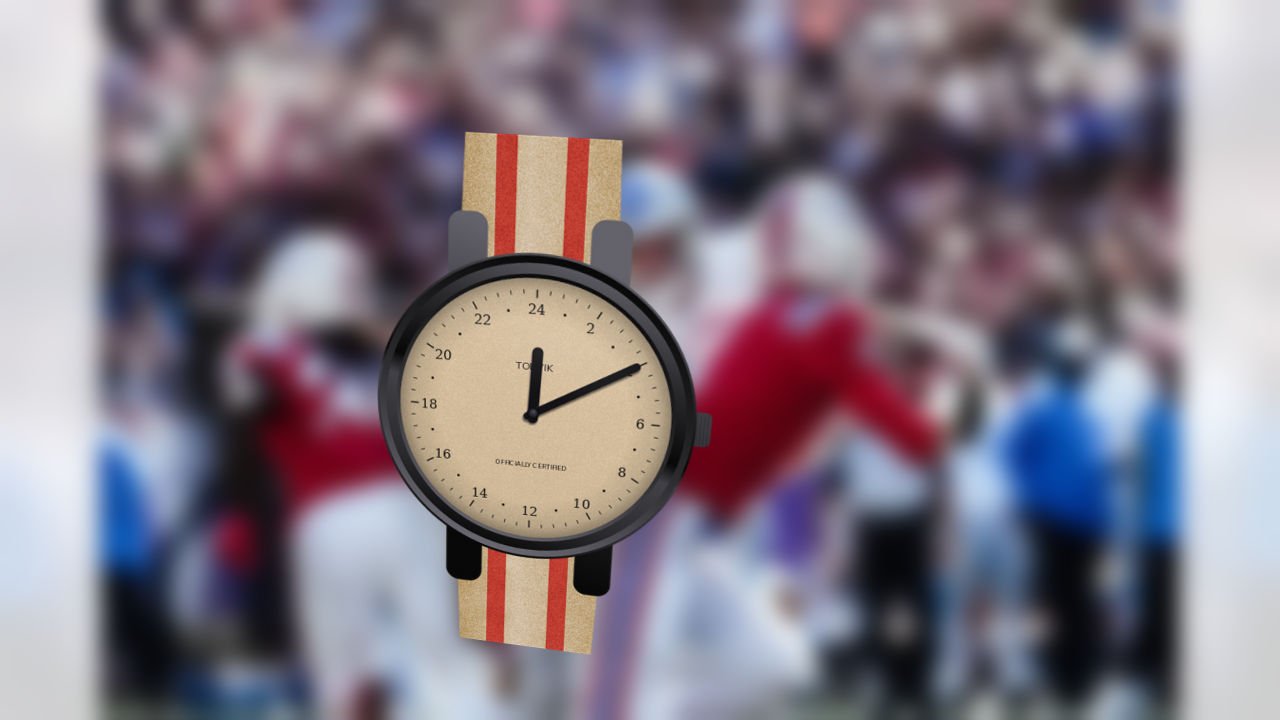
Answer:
0,10
